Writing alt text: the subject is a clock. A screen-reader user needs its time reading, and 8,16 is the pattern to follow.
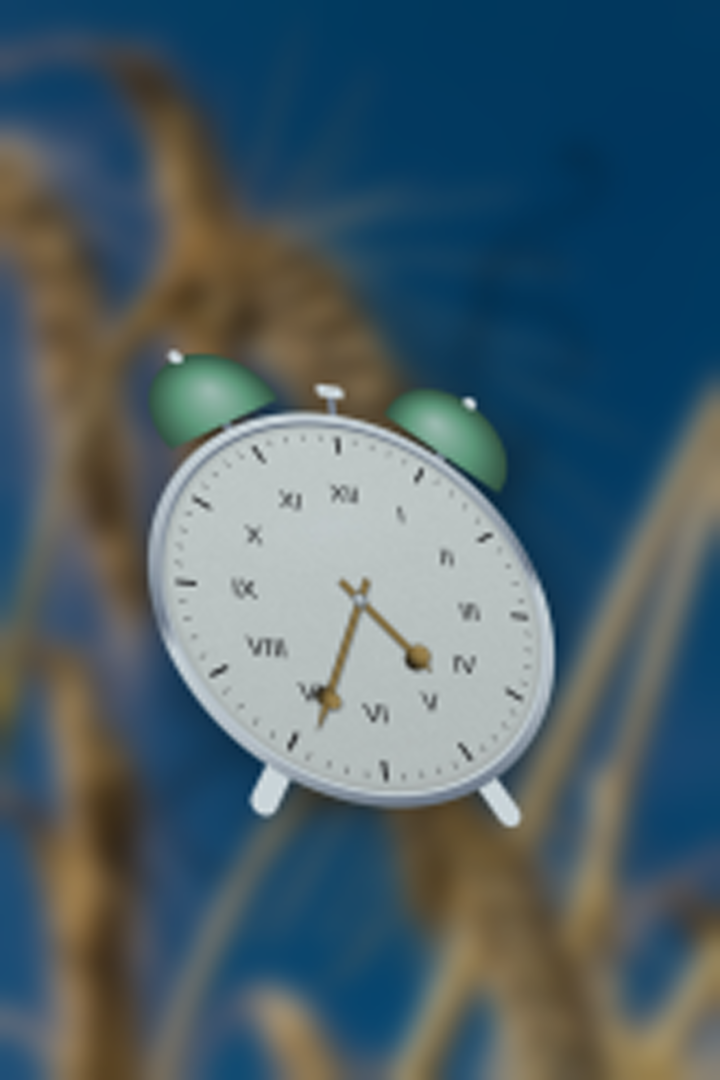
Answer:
4,34
